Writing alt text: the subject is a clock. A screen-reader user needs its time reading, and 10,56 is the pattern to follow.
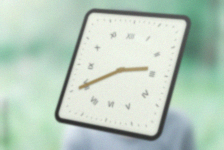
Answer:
2,40
